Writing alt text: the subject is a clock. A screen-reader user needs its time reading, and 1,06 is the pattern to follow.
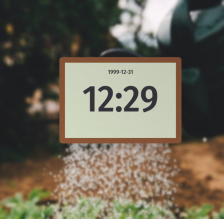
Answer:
12,29
